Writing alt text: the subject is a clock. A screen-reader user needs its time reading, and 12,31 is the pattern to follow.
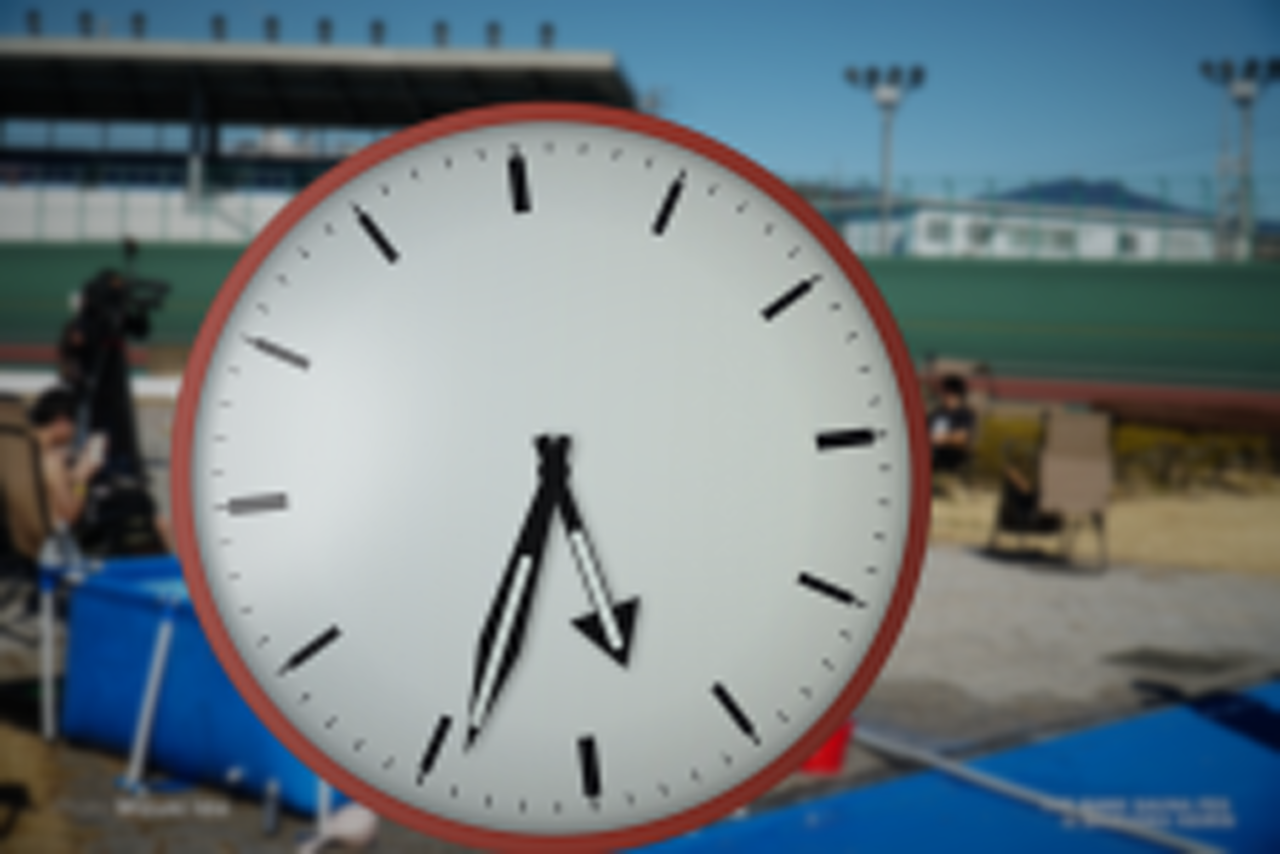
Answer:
5,34
